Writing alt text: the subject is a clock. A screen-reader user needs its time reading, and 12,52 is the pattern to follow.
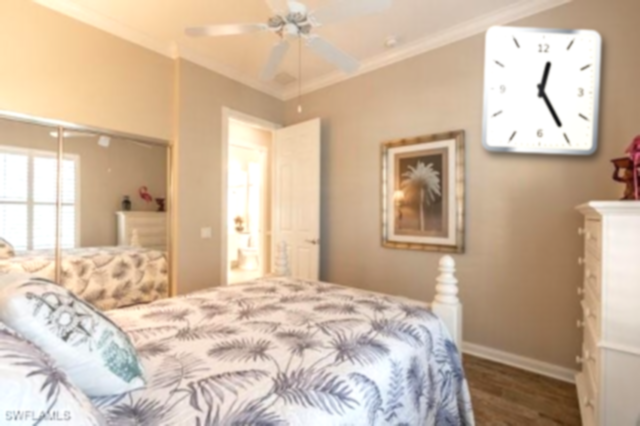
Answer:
12,25
